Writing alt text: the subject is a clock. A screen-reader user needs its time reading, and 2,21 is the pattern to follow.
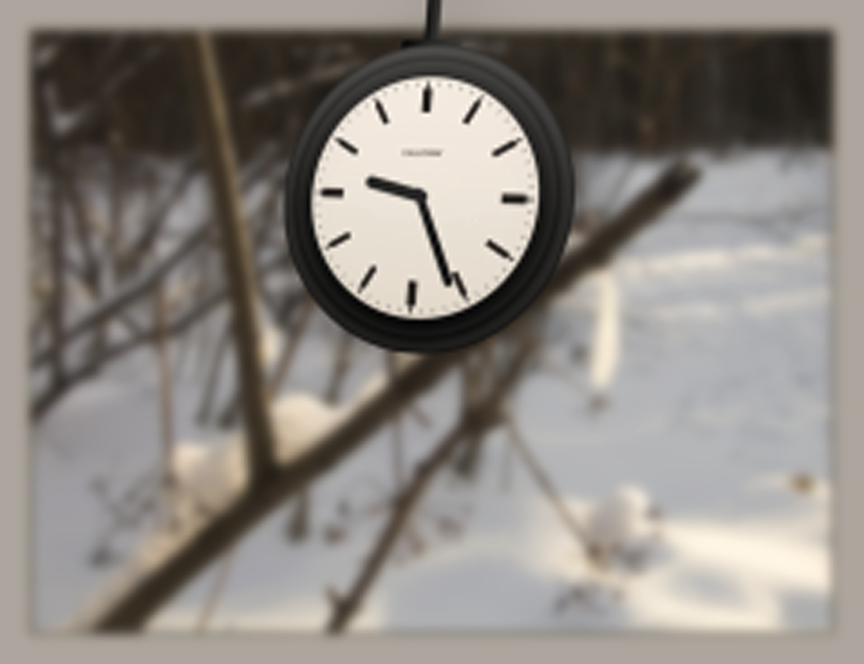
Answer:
9,26
